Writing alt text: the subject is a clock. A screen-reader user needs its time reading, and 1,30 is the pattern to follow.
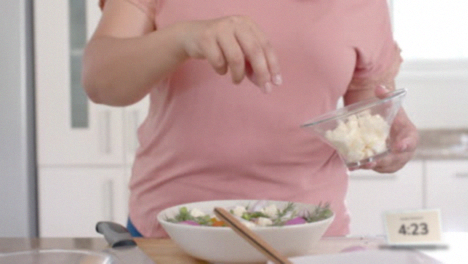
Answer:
4,23
